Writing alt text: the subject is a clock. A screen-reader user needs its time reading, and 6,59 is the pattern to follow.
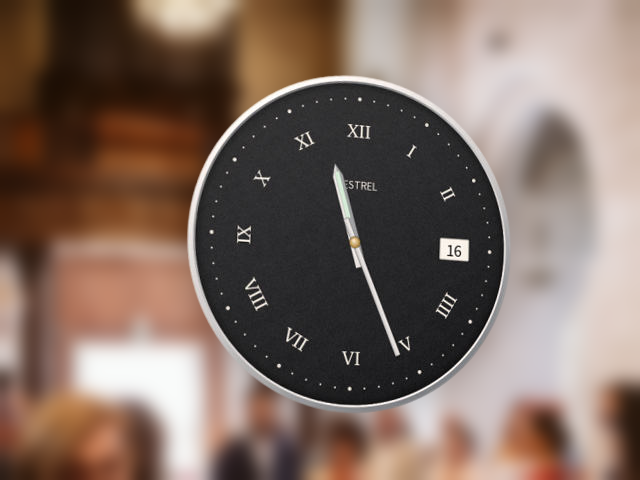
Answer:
11,26
